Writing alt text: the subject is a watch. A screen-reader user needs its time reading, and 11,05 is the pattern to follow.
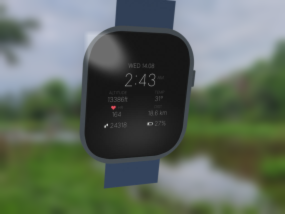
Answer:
2,43
